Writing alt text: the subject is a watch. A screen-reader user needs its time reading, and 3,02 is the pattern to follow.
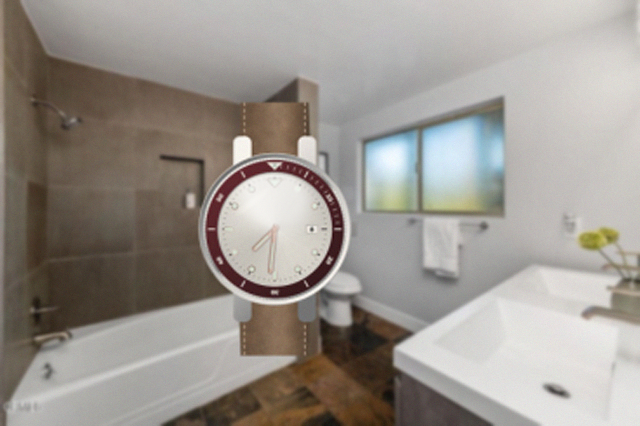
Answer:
7,31
